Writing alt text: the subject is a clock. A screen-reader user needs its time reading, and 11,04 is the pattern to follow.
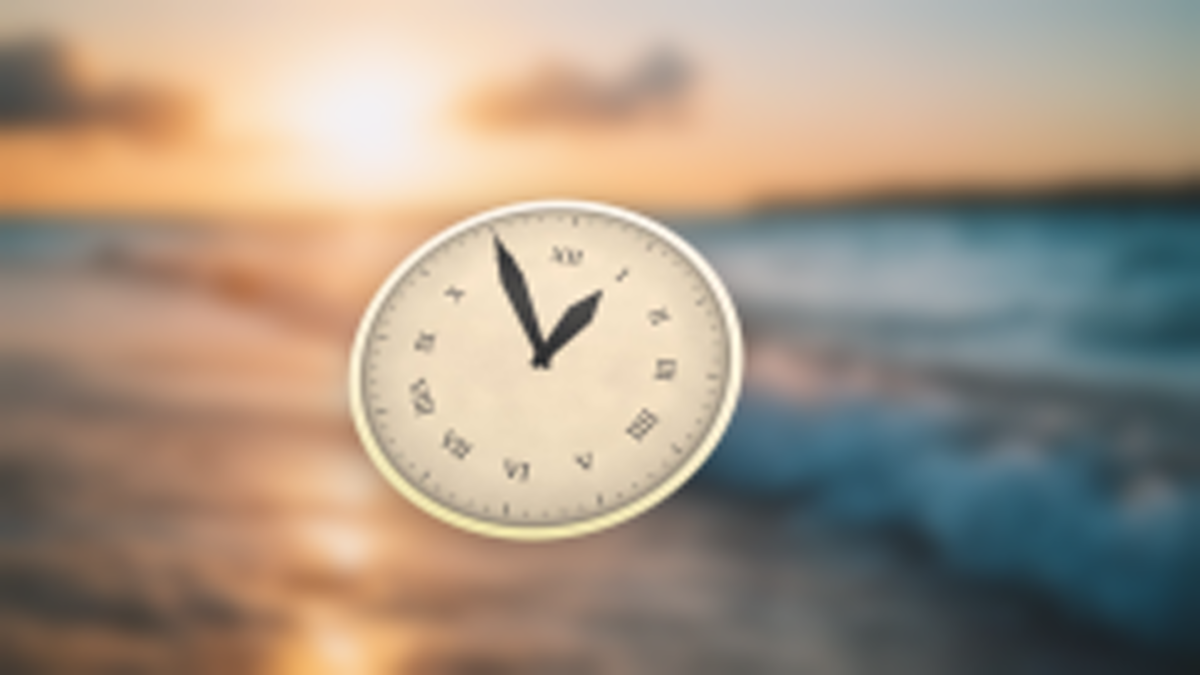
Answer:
12,55
